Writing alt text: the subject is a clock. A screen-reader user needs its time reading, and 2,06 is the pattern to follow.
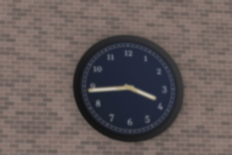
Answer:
3,44
